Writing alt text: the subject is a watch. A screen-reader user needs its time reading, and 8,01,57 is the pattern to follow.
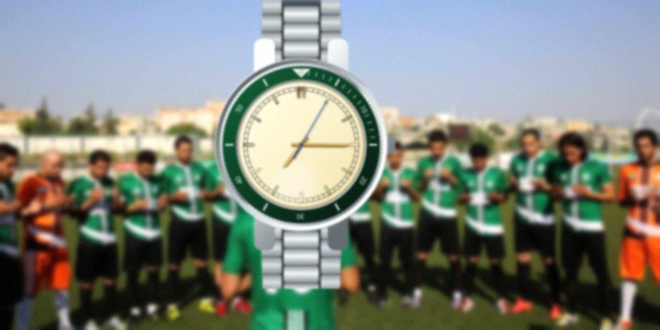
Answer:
7,15,05
